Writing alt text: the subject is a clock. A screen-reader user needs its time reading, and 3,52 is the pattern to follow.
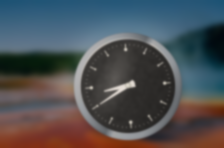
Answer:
8,40
